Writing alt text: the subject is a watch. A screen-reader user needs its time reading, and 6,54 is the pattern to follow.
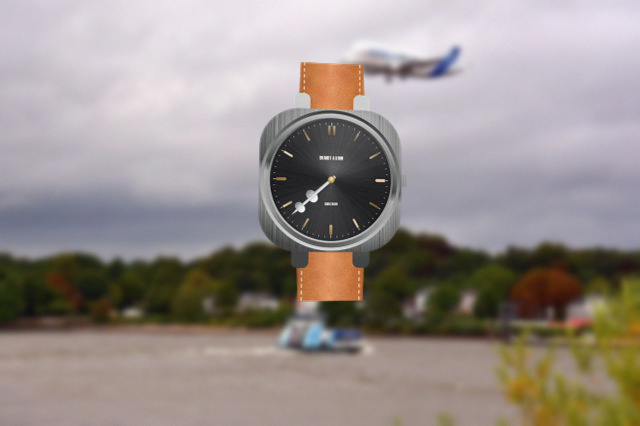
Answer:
7,38
